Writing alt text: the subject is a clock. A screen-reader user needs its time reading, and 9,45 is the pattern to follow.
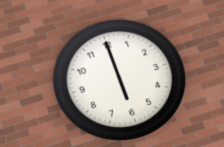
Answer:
6,00
